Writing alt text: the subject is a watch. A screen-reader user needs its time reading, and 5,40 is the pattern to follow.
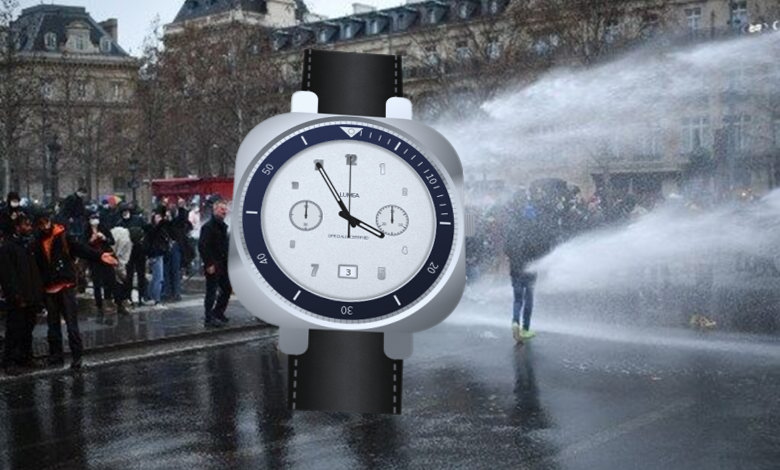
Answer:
3,55
